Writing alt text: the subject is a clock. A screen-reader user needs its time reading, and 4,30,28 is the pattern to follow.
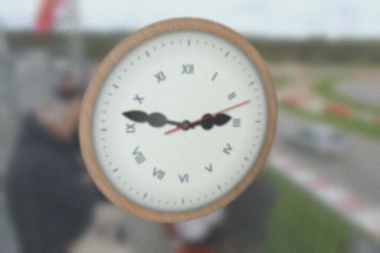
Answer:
2,47,12
